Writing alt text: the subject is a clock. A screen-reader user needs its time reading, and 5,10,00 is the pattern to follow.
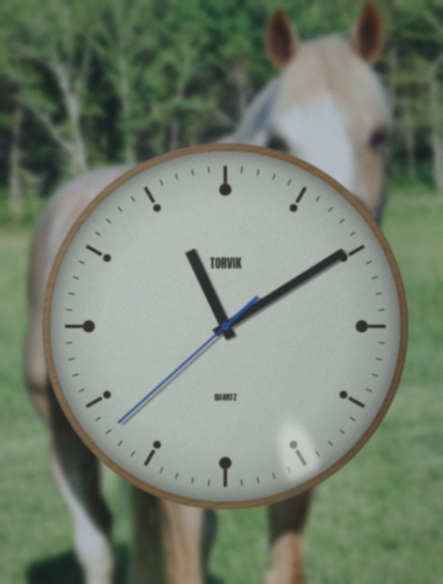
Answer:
11,09,38
